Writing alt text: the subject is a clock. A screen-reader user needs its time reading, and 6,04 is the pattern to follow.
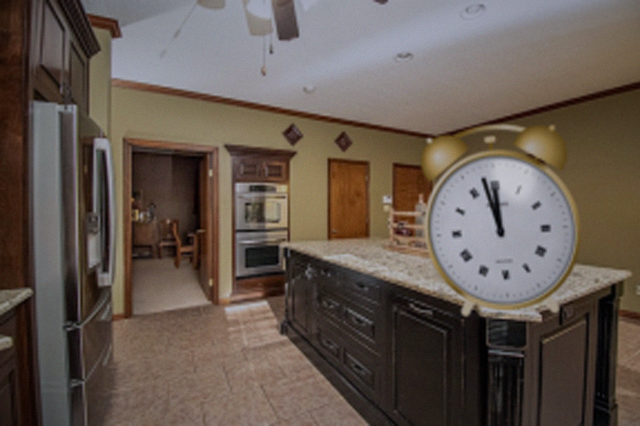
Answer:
11,58
